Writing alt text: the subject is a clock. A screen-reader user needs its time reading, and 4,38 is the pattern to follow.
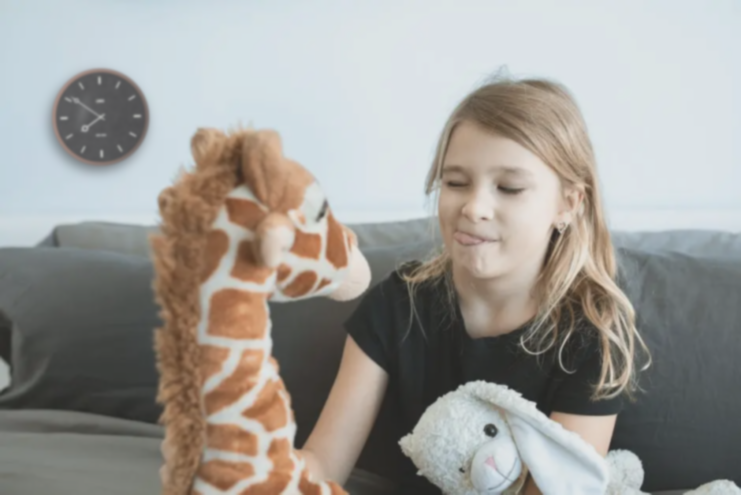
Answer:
7,51
